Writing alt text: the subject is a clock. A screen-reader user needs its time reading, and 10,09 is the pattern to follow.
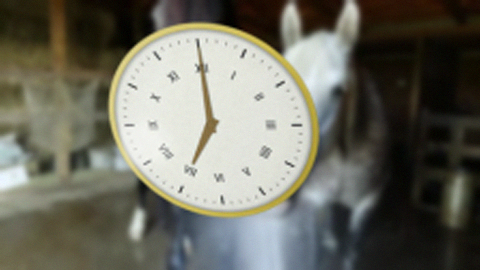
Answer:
7,00
